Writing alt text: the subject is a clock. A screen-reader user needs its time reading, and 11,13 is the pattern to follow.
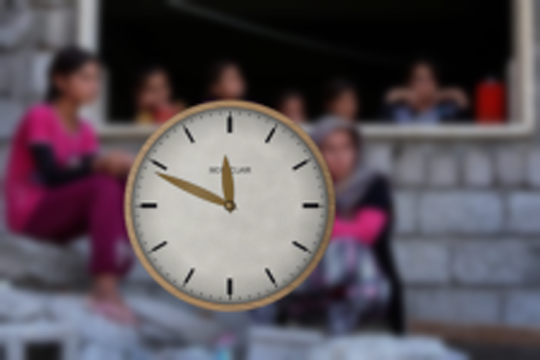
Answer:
11,49
